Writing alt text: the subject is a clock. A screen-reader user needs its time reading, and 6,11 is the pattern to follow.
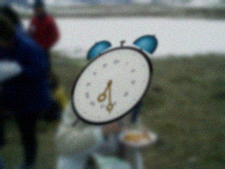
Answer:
6,27
